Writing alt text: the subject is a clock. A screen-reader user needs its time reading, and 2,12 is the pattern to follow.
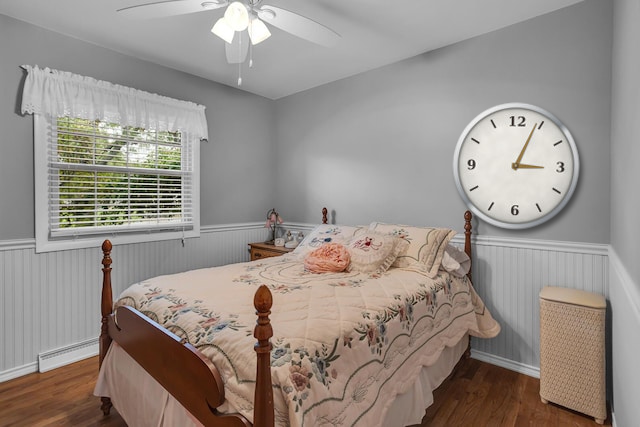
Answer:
3,04
